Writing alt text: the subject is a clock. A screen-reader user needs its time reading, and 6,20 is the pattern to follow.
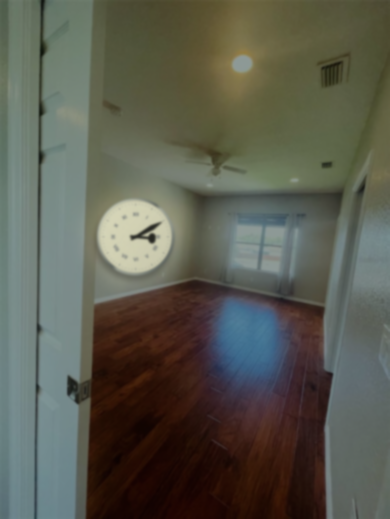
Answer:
3,10
